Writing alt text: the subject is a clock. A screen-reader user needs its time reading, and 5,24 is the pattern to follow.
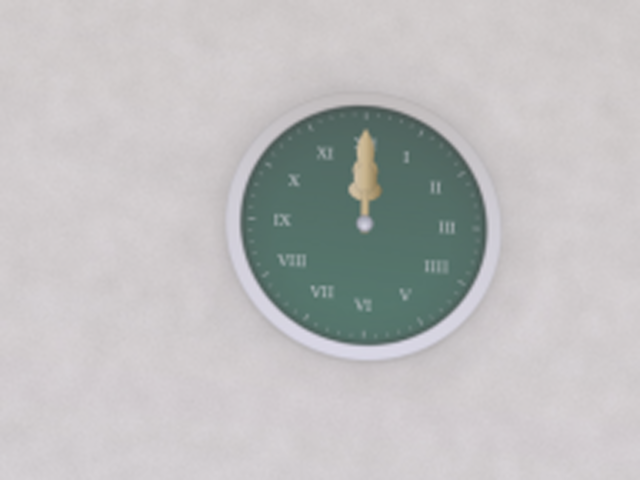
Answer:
12,00
